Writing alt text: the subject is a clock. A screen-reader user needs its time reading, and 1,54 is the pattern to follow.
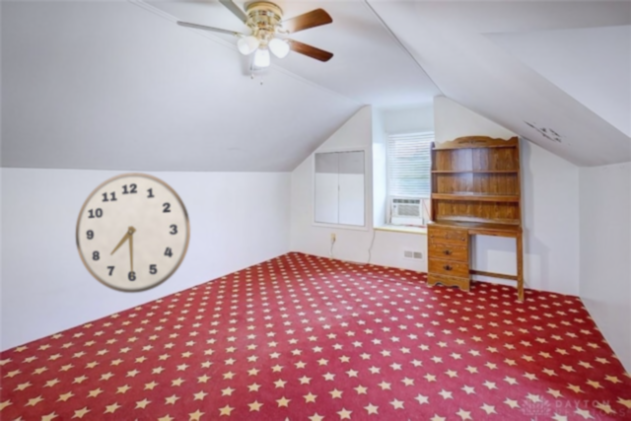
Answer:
7,30
